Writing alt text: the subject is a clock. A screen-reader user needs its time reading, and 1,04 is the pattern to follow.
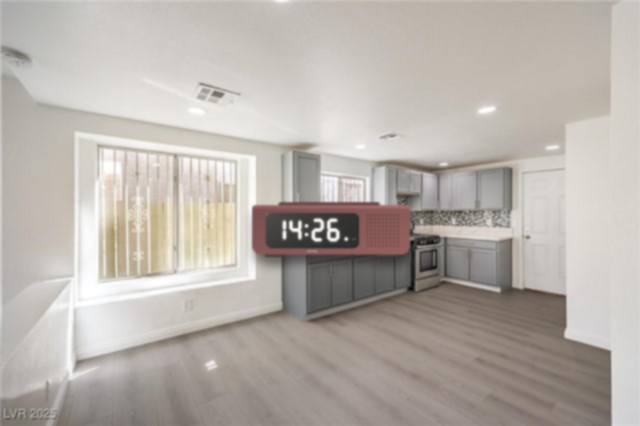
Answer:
14,26
